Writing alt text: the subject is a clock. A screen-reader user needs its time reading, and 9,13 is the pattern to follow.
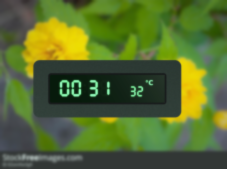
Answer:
0,31
